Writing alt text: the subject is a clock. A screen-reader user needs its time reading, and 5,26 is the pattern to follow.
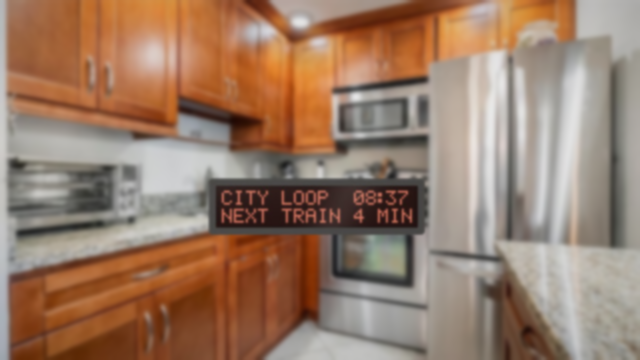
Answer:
8,37
